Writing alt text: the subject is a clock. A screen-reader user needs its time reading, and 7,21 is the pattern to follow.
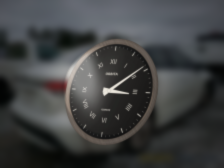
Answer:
3,09
